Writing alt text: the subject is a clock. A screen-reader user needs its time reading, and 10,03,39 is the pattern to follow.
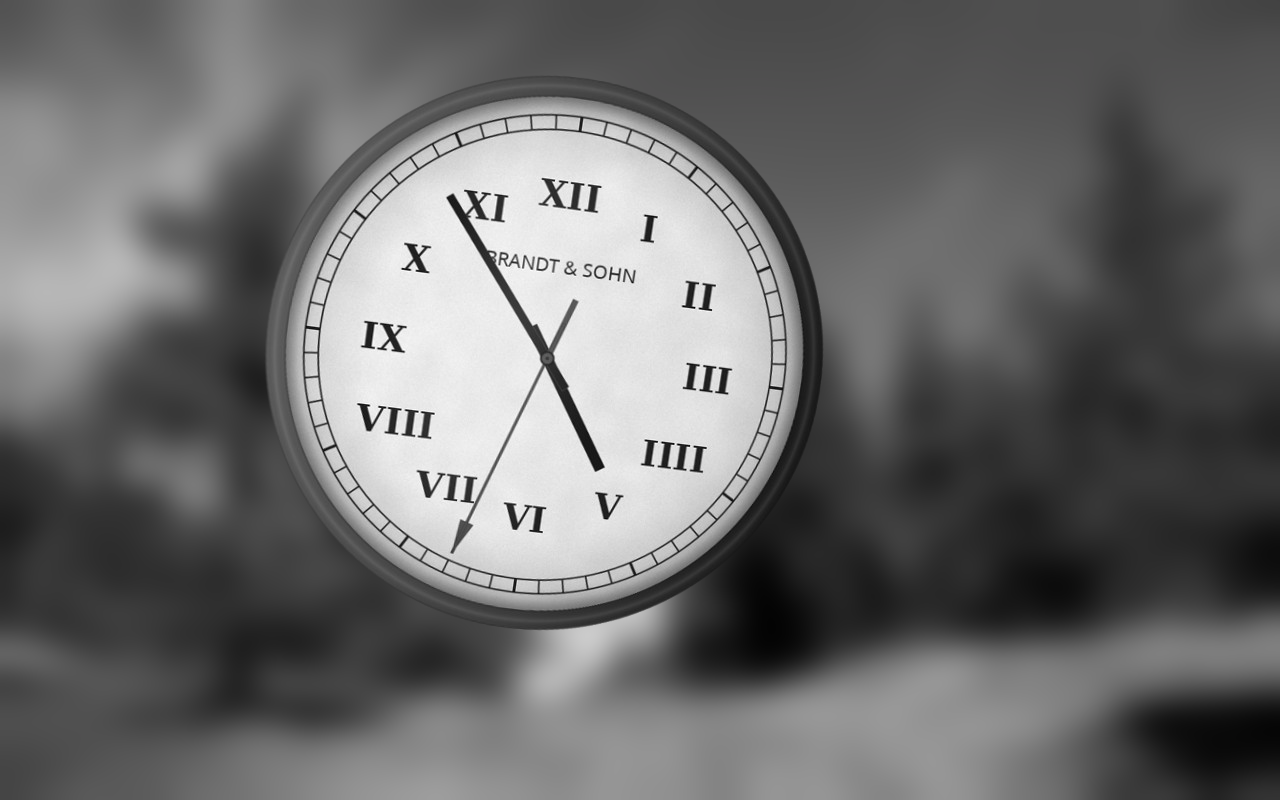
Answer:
4,53,33
